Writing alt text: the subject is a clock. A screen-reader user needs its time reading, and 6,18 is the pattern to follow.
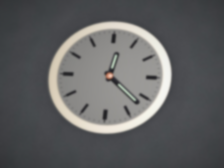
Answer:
12,22
